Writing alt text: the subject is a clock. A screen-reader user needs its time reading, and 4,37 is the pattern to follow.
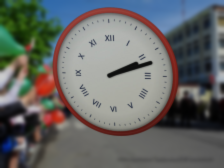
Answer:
2,12
